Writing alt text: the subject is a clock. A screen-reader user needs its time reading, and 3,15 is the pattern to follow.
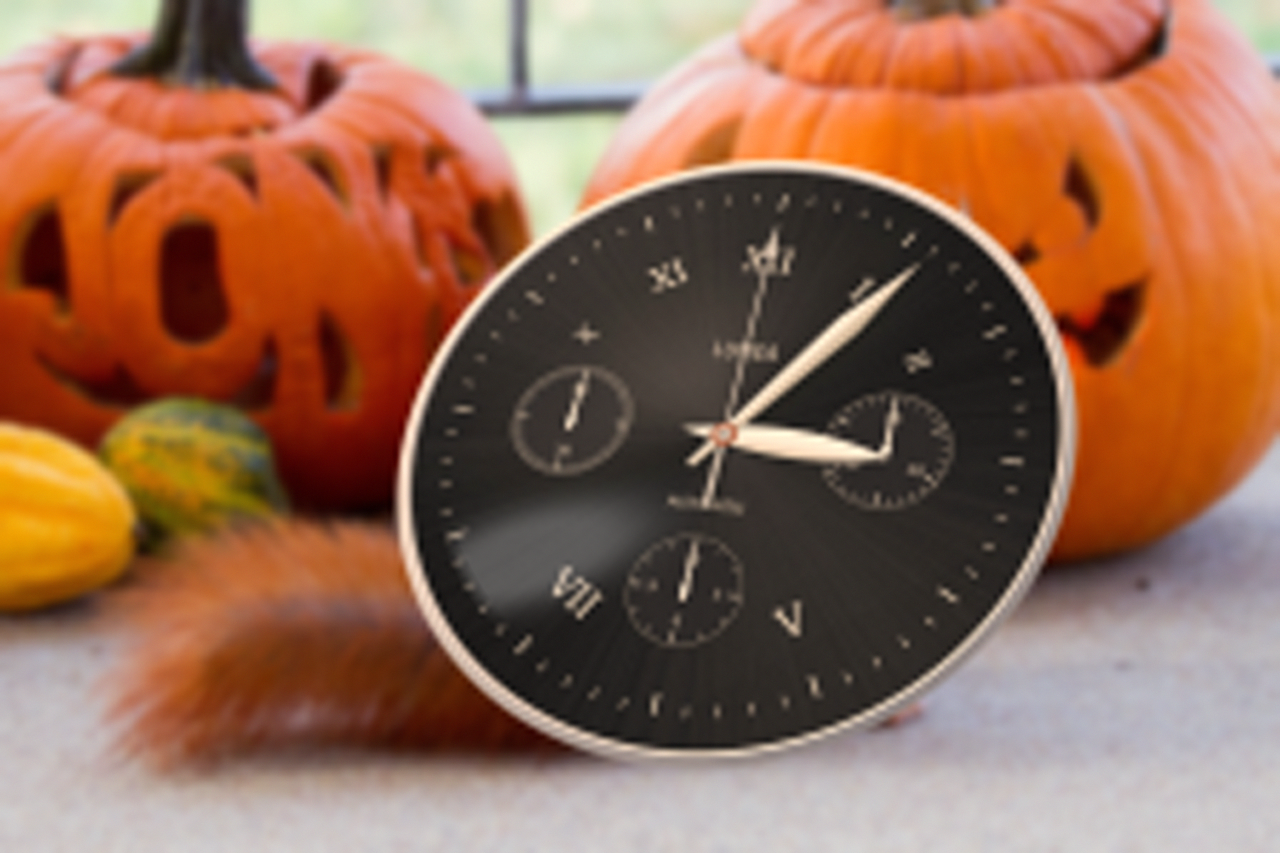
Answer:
3,06
